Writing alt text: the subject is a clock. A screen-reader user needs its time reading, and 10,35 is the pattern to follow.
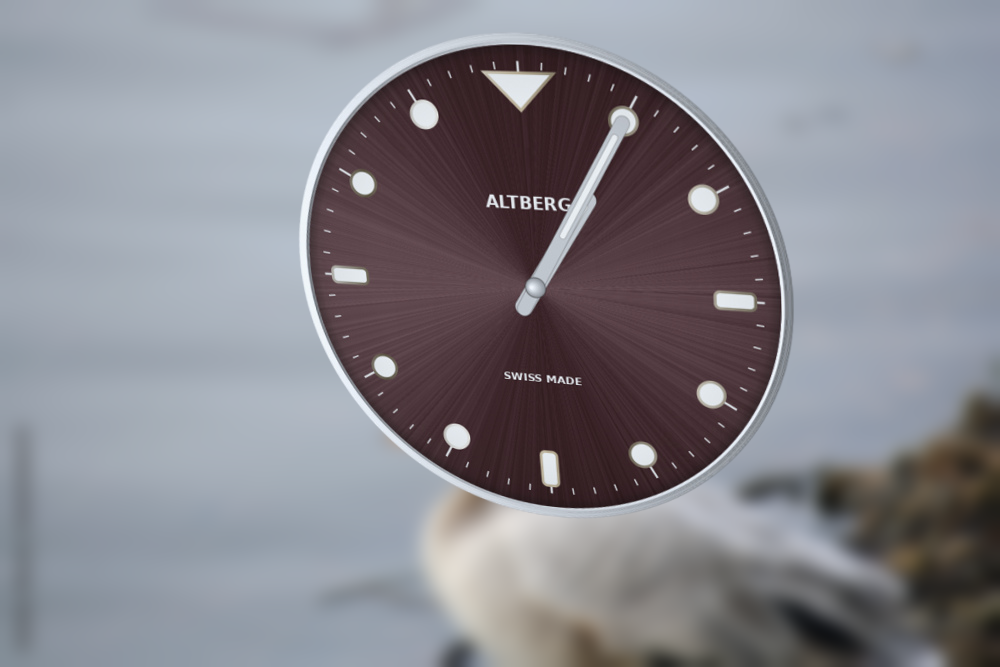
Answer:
1,05
